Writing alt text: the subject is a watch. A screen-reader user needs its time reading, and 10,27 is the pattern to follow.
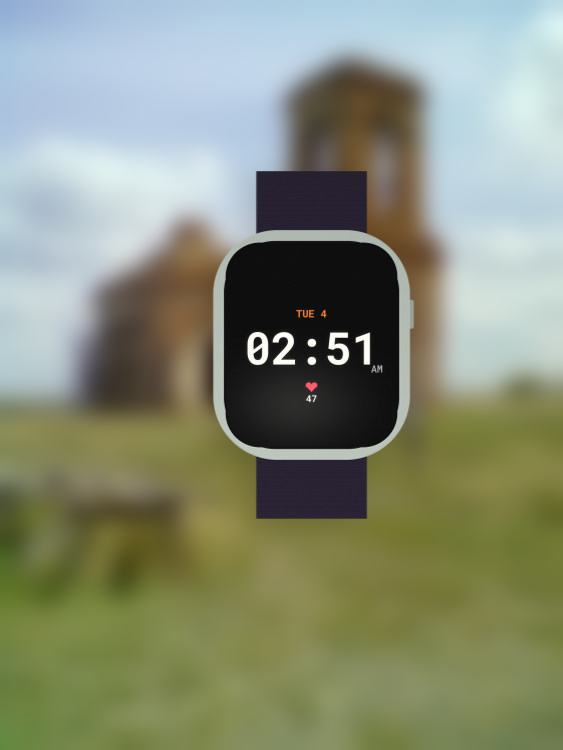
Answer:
2,51
